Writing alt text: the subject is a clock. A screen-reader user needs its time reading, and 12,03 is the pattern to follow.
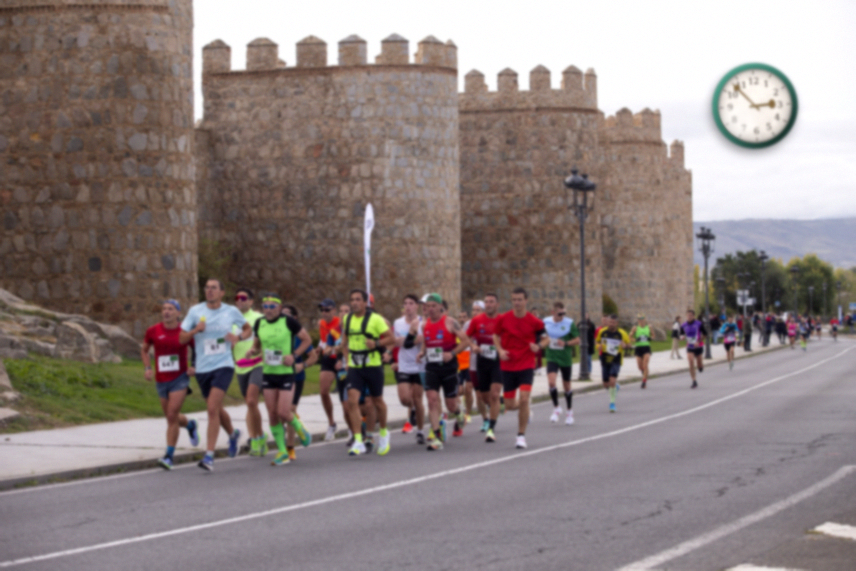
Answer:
2,53
